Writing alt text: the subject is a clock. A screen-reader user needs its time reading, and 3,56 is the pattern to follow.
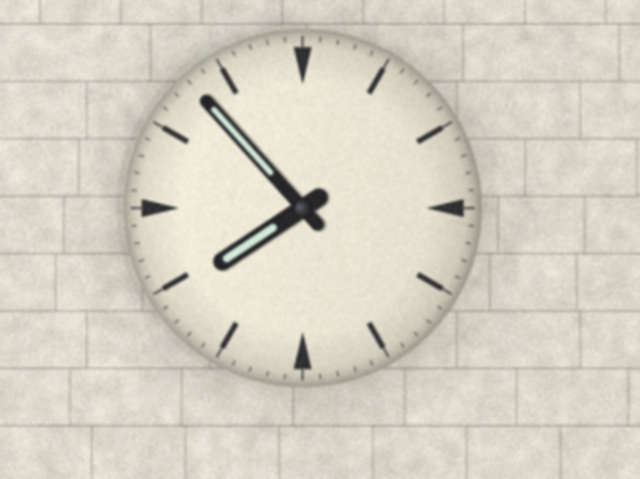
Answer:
7,53
